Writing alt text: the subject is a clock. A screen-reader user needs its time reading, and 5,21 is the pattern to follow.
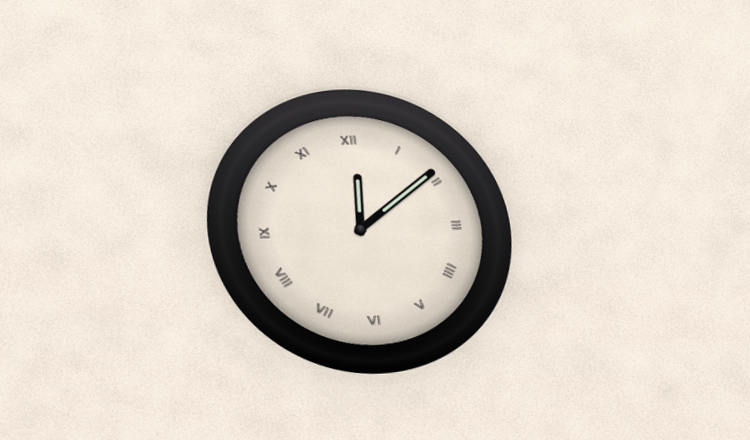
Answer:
12,09
